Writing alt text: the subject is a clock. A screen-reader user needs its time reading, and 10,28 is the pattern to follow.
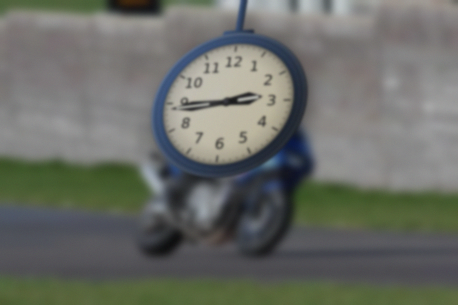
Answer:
2,44
